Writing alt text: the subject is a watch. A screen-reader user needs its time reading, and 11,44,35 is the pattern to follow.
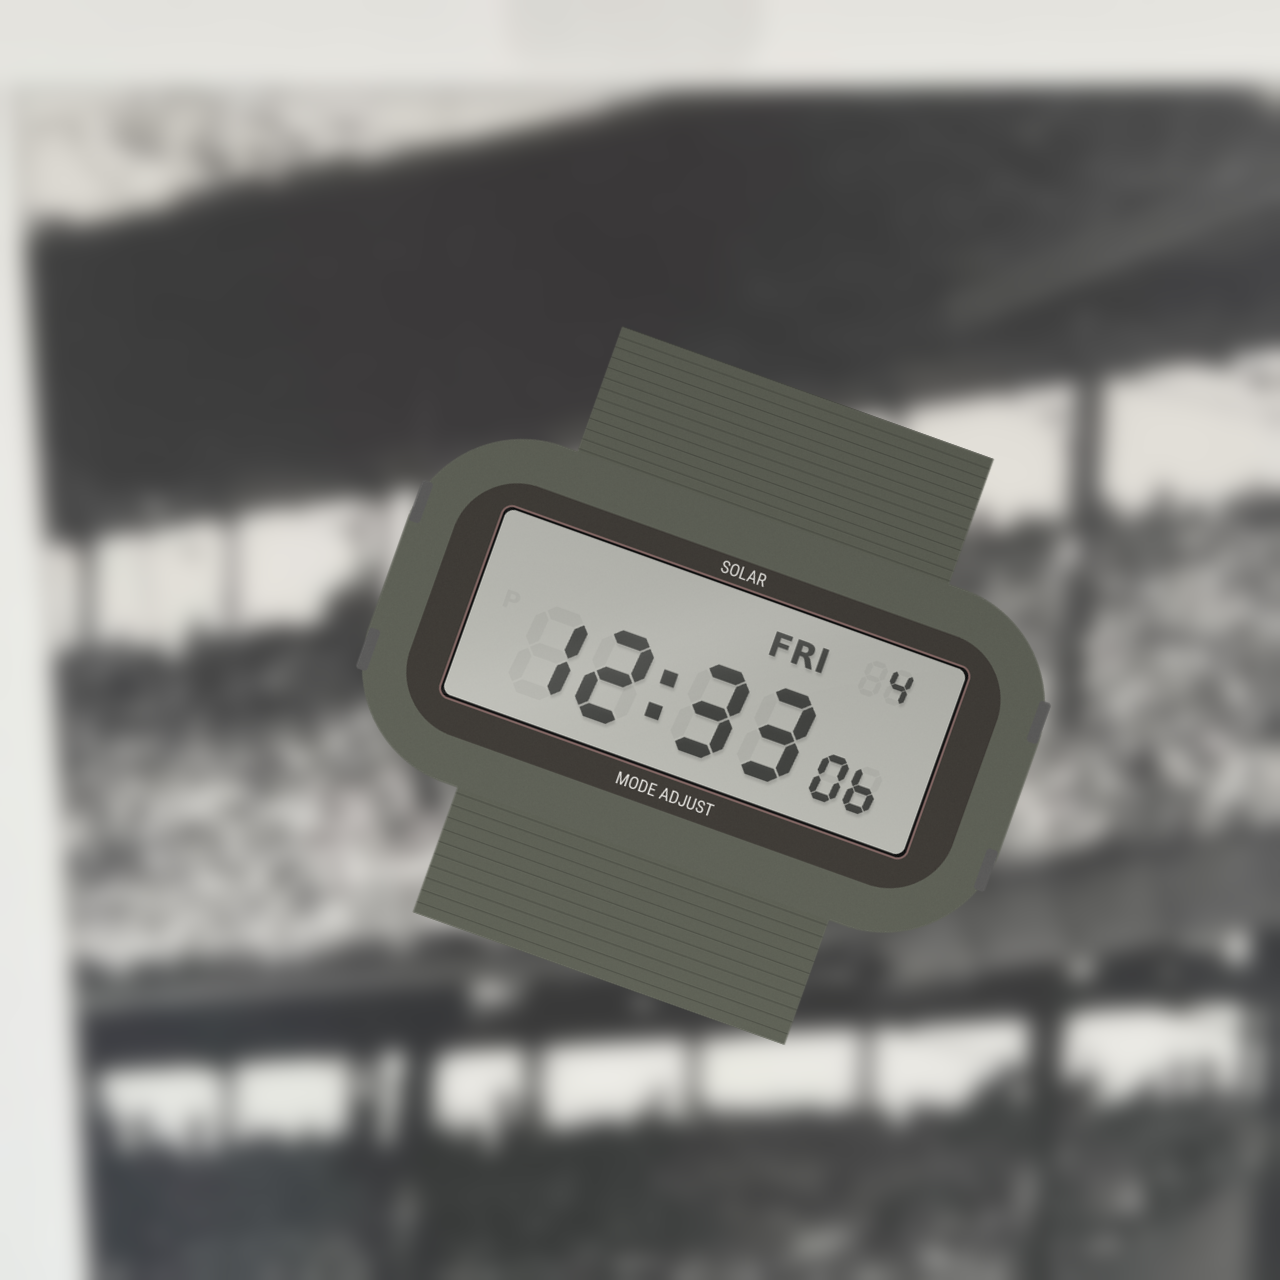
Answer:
12,33,06
